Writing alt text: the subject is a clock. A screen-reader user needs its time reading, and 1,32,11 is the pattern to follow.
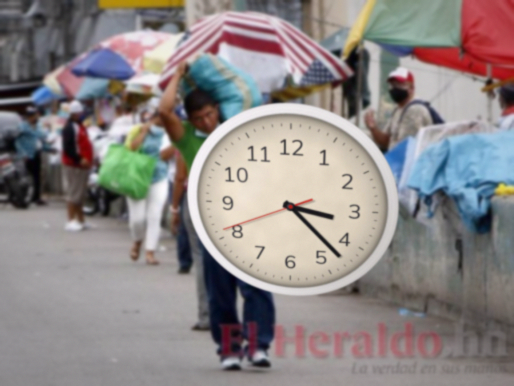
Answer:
3,22,41
